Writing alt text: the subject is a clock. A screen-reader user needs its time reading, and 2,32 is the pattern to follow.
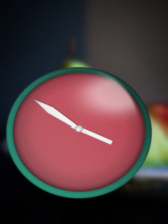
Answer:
3,51
